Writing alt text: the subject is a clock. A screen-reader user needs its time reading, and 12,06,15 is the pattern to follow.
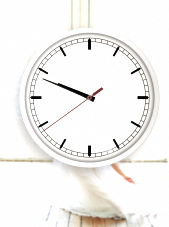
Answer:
9,48,39
